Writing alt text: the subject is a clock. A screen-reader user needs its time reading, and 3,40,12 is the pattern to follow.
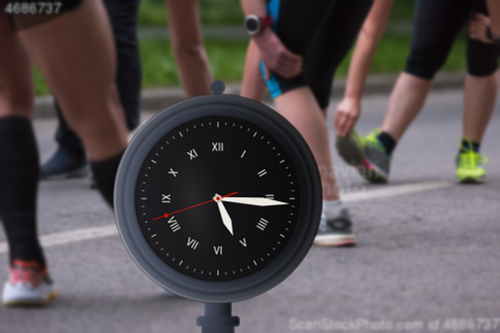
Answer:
5,15,42
